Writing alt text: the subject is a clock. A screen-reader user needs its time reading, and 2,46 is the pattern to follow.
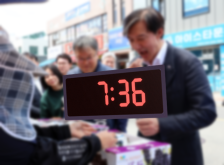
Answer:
7,36
